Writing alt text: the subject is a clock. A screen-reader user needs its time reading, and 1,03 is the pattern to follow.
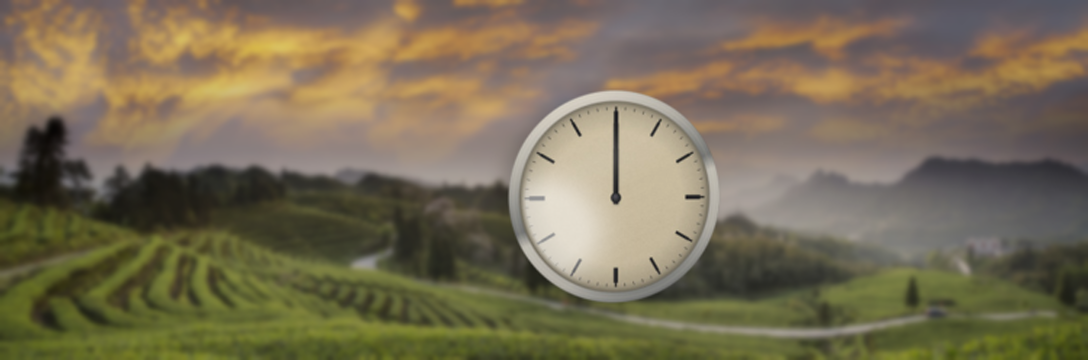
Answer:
12,00
